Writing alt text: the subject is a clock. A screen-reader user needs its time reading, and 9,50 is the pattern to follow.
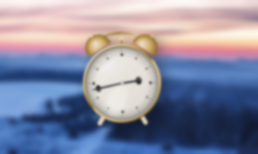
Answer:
2,43
